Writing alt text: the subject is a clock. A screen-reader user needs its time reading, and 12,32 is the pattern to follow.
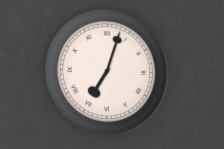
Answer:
7,03
